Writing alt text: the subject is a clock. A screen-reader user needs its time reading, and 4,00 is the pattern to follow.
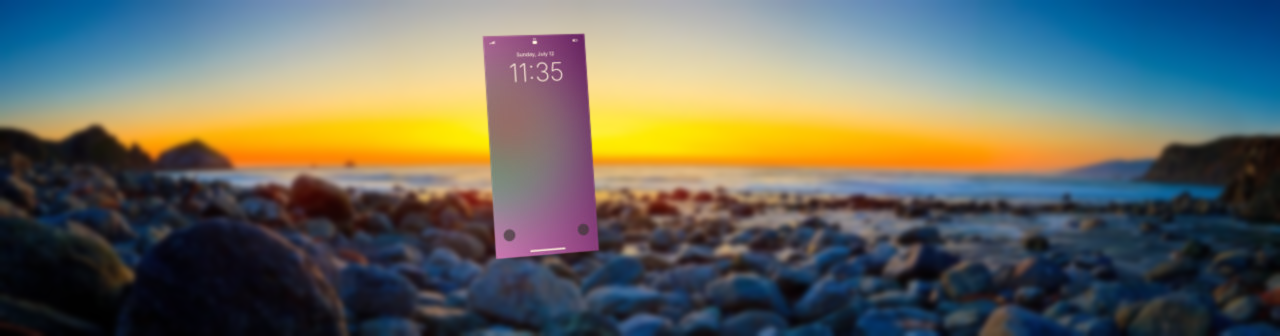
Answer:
11,35
